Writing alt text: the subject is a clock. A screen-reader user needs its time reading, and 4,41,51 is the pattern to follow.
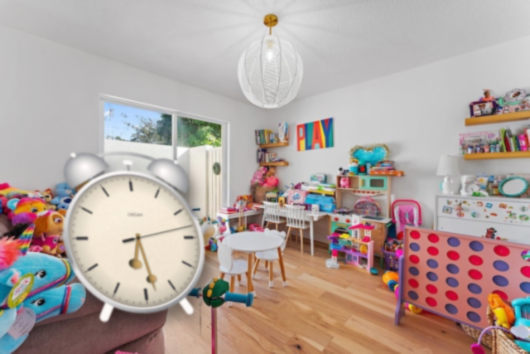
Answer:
6,28,13
